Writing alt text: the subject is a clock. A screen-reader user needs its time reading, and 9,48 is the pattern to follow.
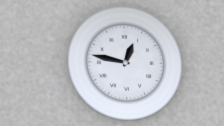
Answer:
12,47
